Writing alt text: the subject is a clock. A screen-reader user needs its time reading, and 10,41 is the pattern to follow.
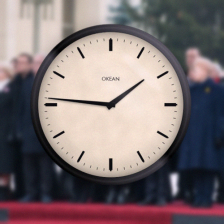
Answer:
1,46
